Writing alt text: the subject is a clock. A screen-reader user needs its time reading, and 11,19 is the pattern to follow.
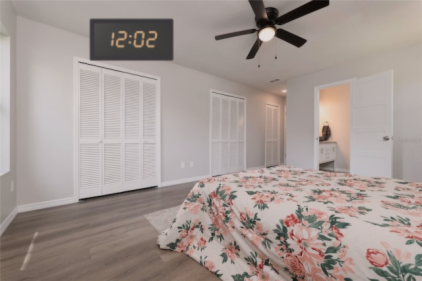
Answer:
12,02
